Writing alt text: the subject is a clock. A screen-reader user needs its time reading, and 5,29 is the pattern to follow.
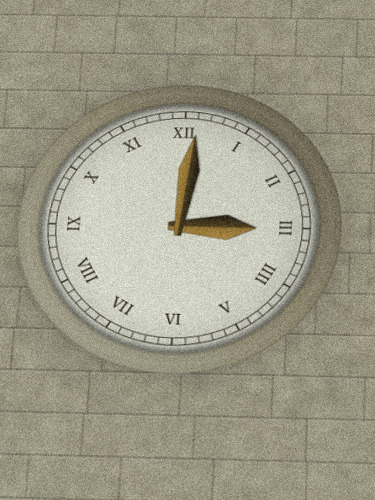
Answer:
3,01
